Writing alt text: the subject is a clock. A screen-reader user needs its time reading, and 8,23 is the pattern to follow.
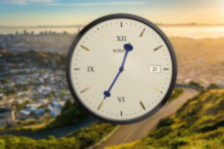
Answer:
12,35
